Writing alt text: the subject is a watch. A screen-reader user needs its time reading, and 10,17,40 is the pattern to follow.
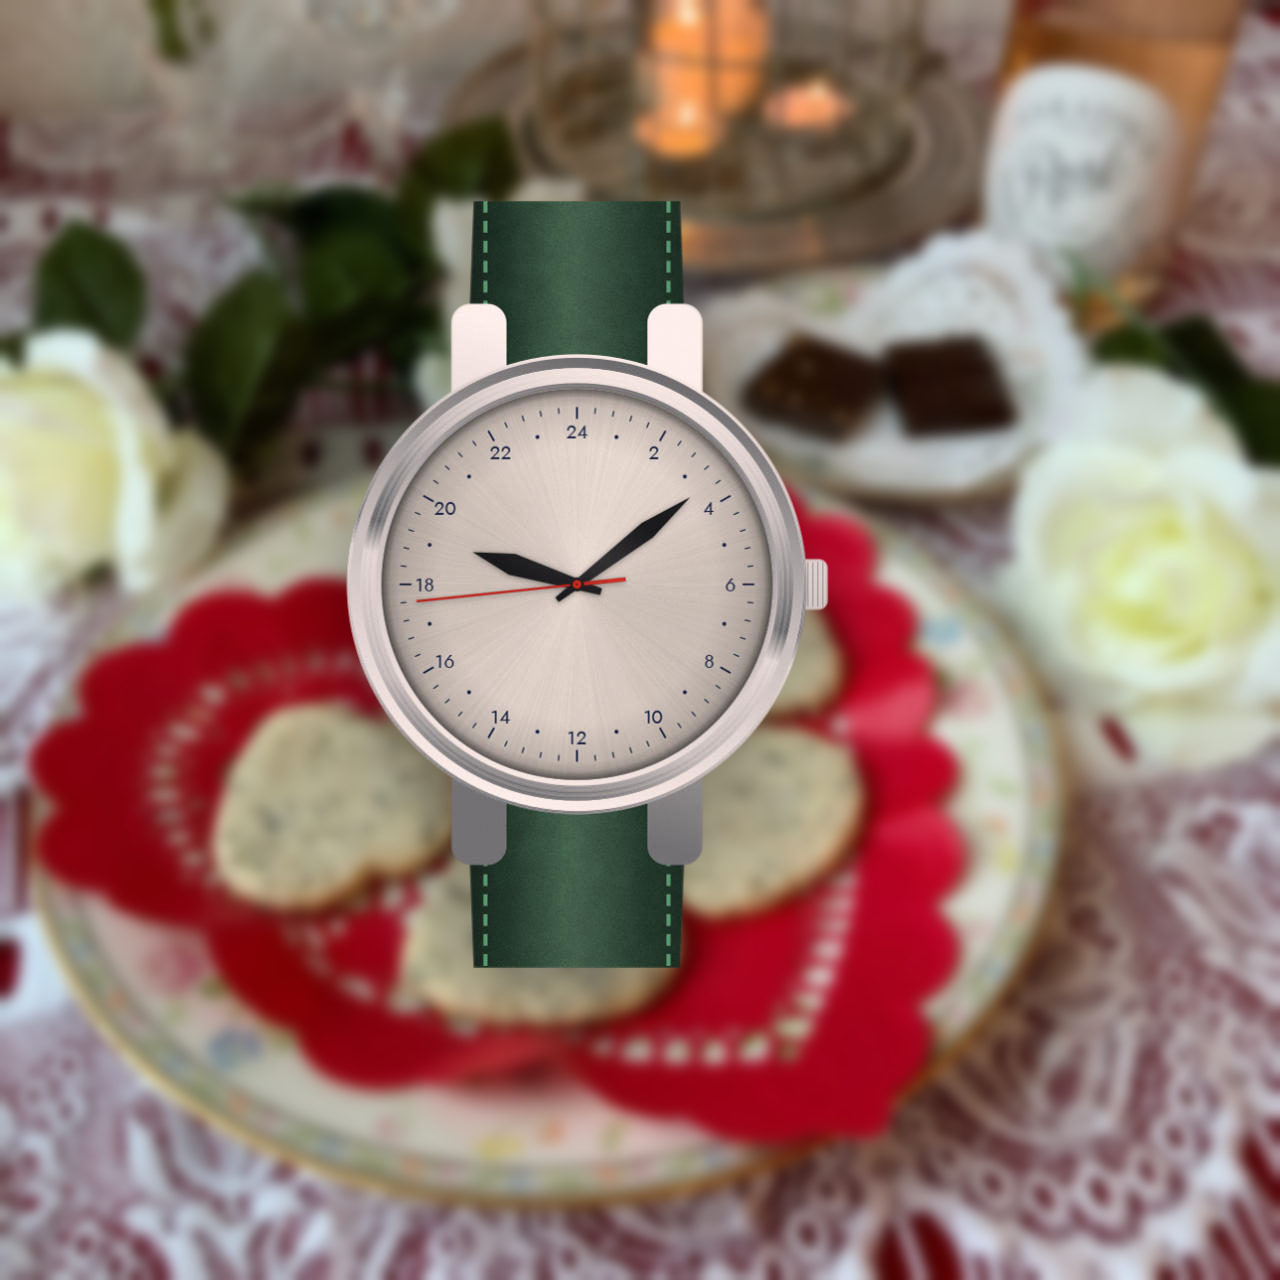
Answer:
19,08,44
